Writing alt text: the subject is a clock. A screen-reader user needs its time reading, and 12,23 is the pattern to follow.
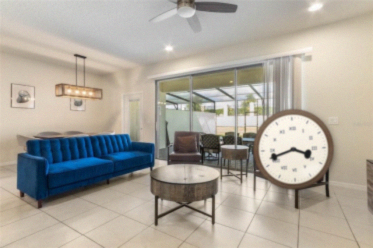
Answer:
3,42
